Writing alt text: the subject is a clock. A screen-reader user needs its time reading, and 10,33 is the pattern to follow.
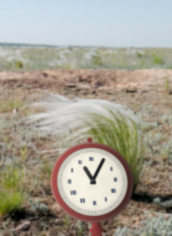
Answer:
11,05
